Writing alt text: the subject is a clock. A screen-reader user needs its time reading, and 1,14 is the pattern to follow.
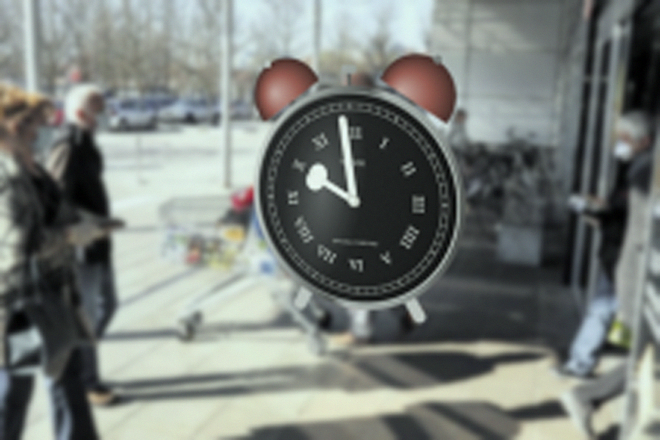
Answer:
9,59
